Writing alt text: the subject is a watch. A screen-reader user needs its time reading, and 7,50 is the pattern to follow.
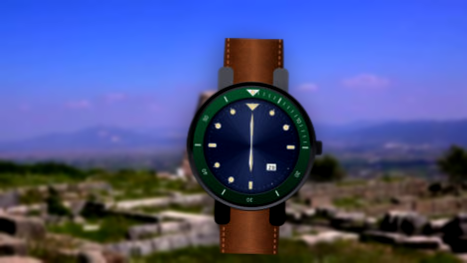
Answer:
6,00
